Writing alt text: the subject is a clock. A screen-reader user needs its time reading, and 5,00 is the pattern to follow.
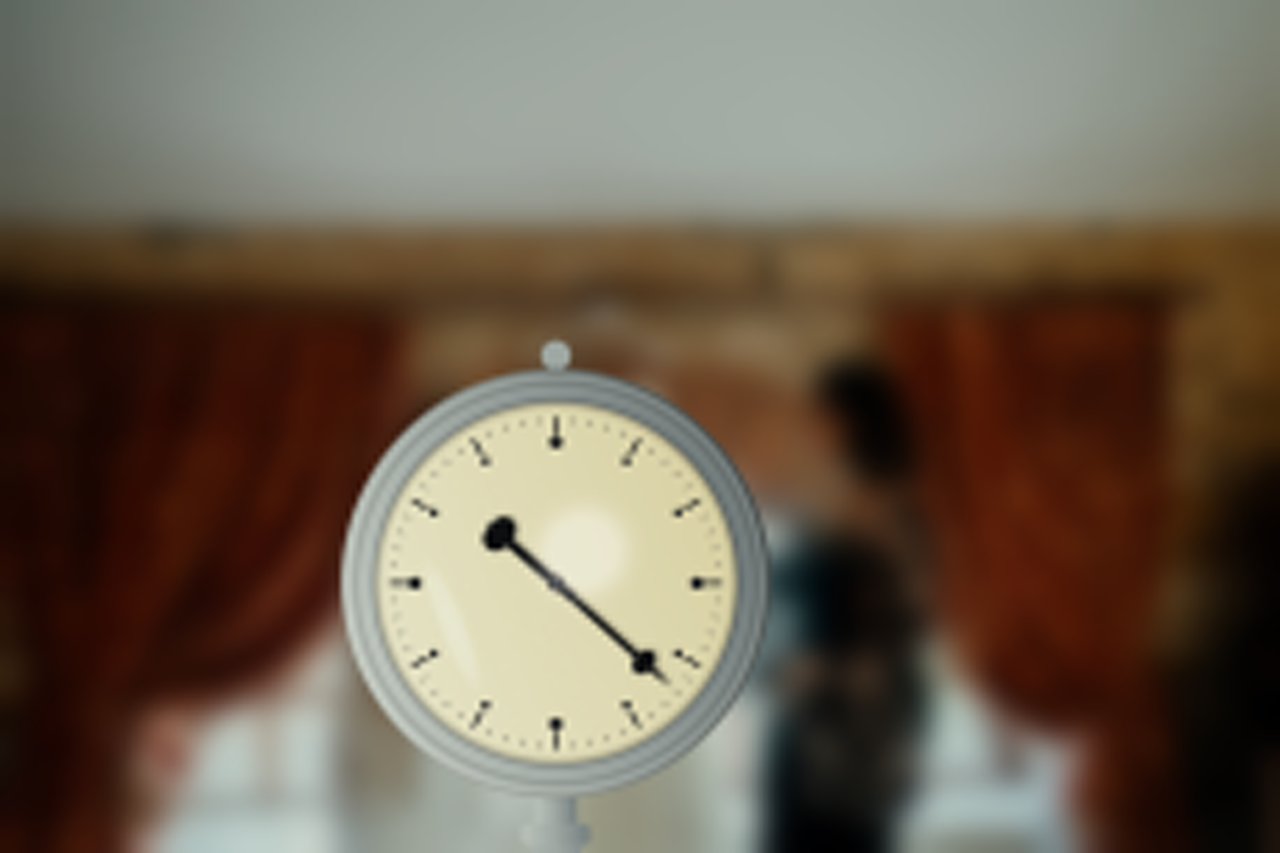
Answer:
10,22
